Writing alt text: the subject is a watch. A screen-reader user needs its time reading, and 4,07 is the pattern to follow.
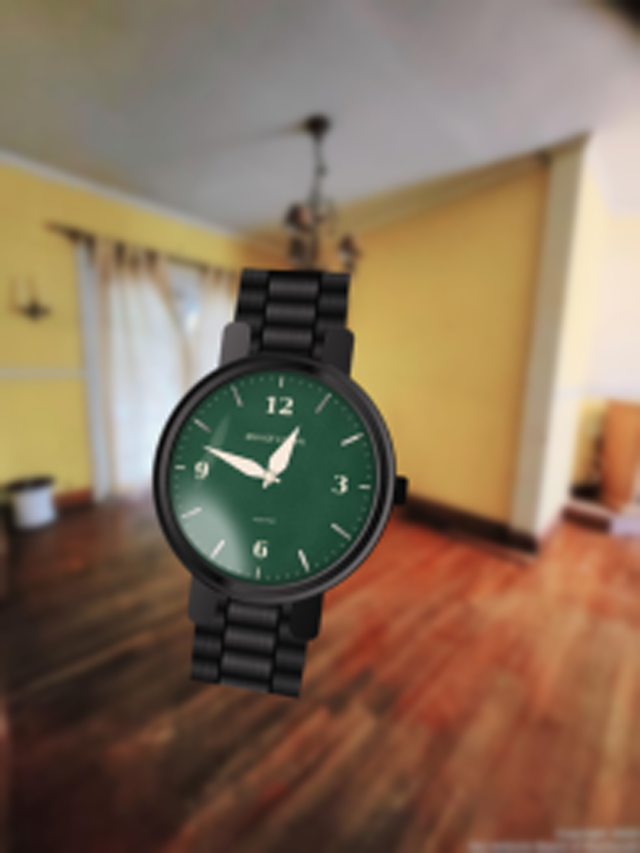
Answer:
12,48
